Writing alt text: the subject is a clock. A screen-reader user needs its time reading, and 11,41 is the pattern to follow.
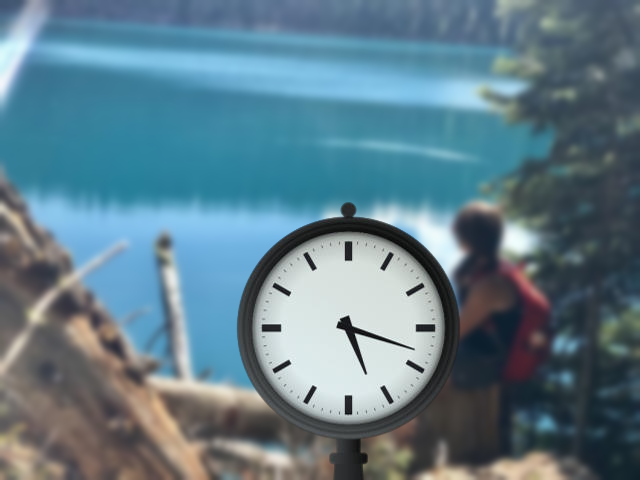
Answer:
5,18
